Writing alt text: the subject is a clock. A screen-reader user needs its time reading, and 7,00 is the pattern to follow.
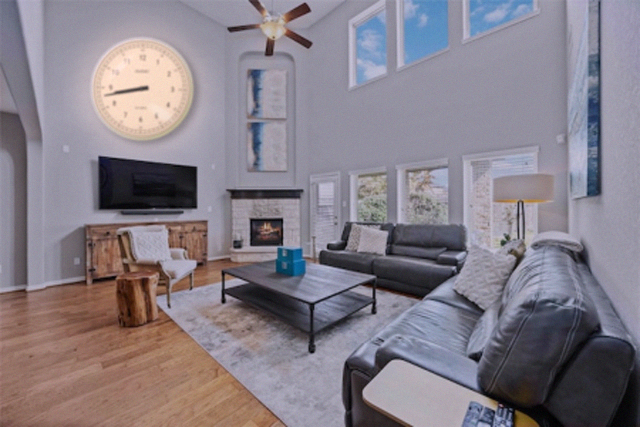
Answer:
8,43
